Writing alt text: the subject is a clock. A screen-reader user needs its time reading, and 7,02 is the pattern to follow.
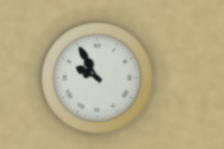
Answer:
9,55
